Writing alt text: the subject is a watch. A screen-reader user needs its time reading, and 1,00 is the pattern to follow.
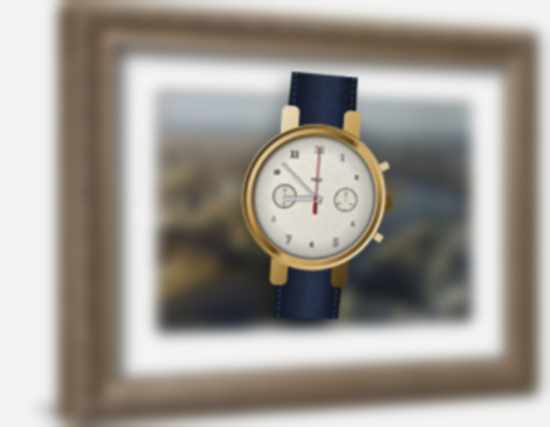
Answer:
8,52
